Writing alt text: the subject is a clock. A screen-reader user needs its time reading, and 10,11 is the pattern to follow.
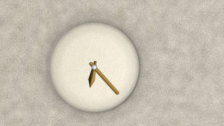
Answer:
6,23
